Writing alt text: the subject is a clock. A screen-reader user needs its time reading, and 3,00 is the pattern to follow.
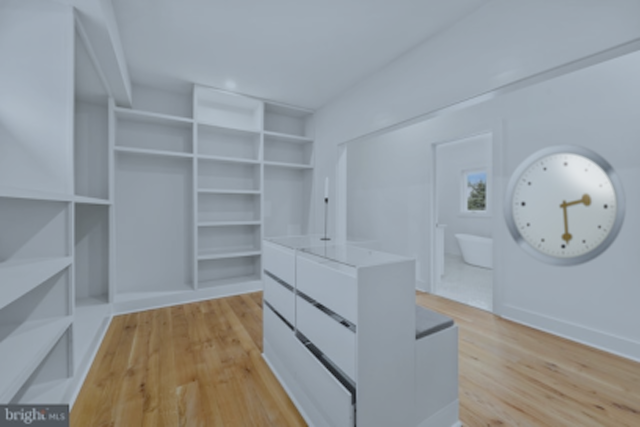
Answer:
2,29
